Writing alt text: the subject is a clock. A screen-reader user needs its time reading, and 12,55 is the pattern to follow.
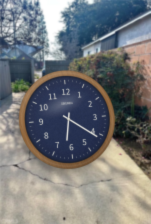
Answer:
6,21
